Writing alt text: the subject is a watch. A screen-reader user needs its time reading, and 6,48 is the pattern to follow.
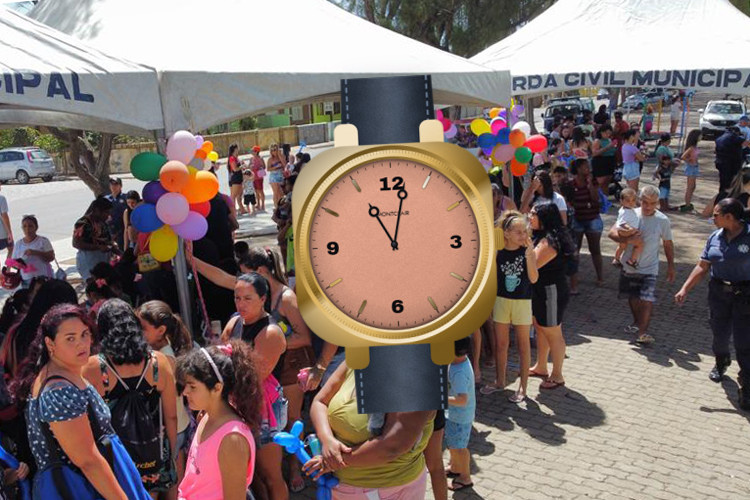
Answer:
11,02
